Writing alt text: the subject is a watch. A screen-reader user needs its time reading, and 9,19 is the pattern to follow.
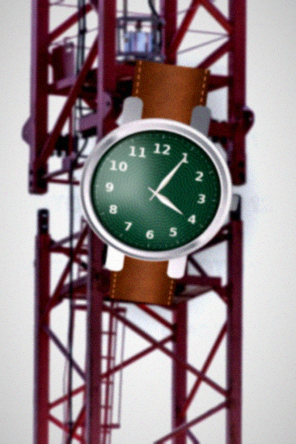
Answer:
4,05
